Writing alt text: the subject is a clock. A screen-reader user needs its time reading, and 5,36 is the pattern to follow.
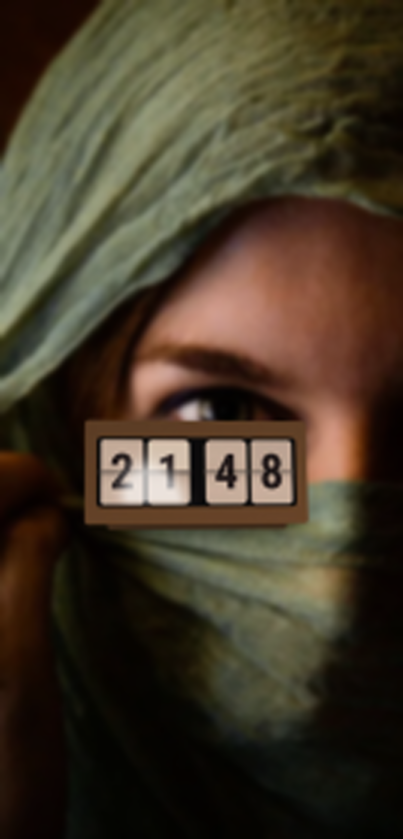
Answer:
21,48
